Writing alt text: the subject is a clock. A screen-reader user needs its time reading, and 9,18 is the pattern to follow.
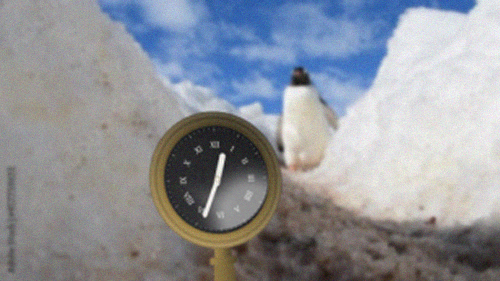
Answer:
12,34
